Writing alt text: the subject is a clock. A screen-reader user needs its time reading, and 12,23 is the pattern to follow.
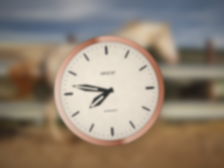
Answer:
7,47
